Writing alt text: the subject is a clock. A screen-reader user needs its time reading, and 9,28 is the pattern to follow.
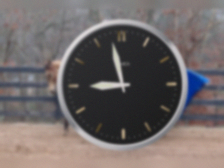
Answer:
8,58
